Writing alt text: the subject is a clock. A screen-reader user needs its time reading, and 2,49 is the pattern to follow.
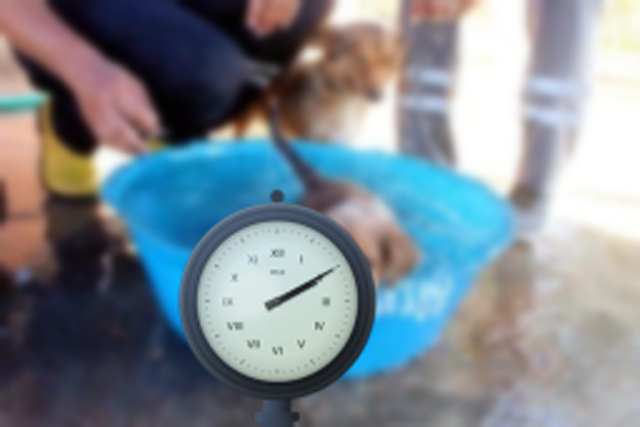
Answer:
2,10
